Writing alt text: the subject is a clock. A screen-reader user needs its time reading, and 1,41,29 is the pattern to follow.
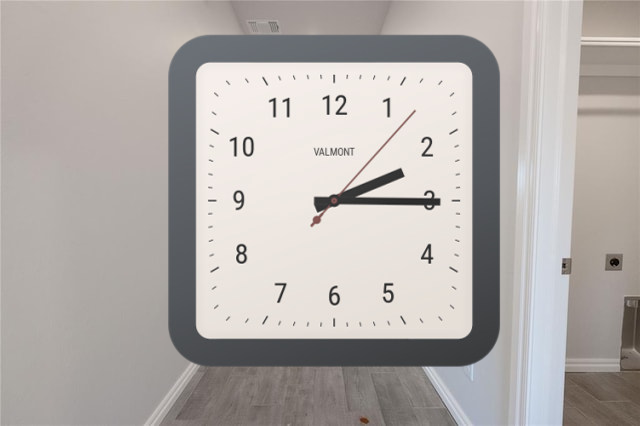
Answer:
2,15,07
